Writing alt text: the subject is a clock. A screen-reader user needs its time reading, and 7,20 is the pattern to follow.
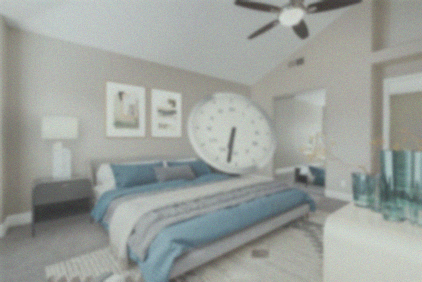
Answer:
6,32
